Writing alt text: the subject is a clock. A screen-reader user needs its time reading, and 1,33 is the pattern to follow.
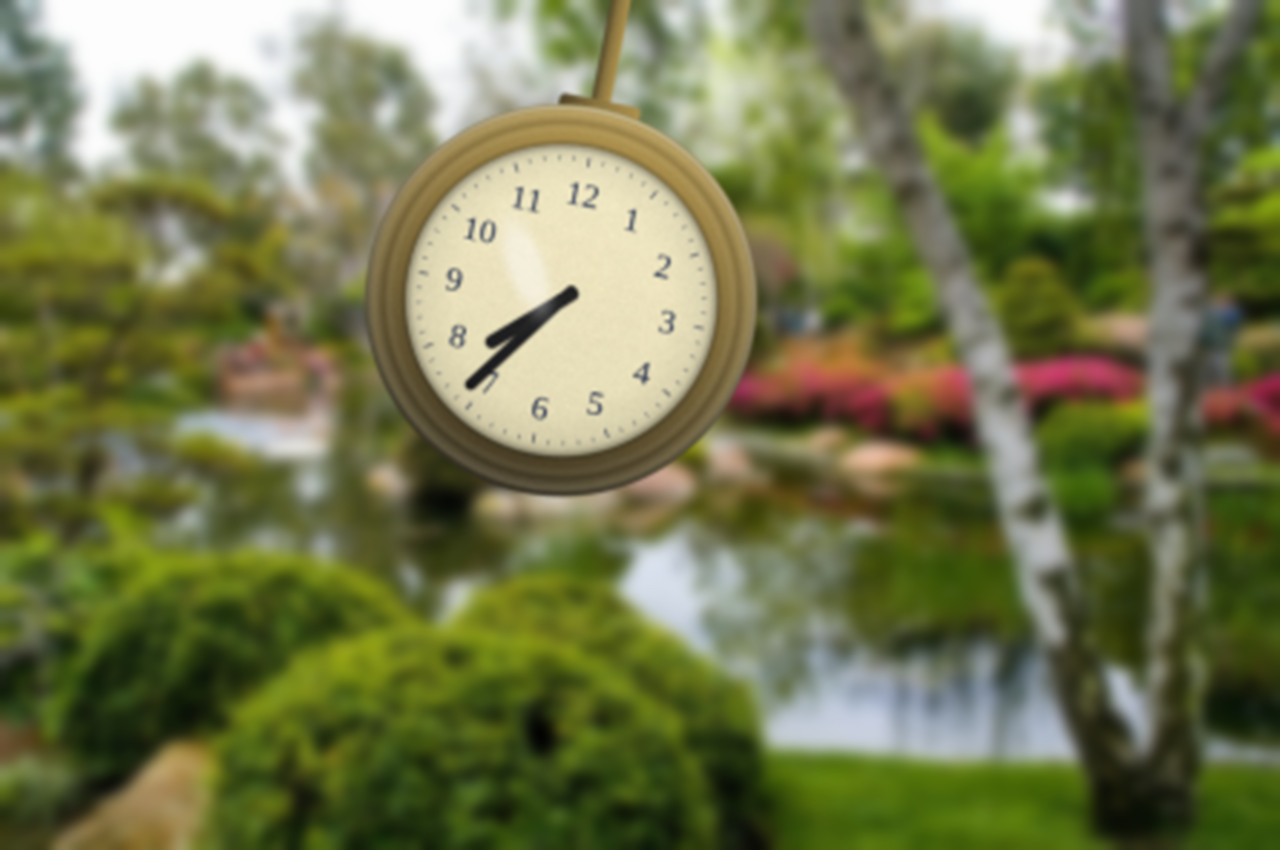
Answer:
7,36
